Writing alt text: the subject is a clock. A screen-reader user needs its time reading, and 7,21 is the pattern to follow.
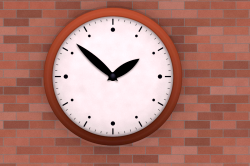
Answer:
1,52
